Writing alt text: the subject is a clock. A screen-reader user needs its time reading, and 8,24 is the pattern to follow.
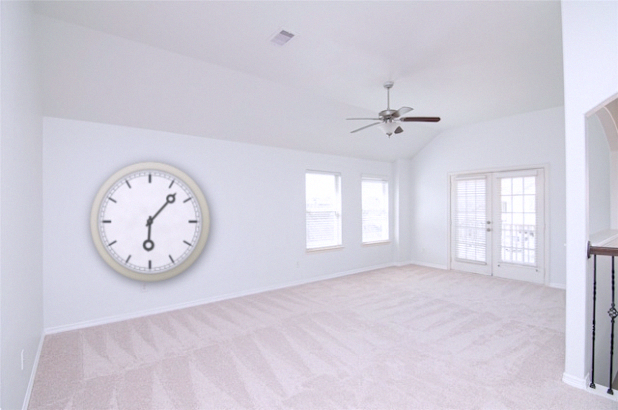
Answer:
6,07
